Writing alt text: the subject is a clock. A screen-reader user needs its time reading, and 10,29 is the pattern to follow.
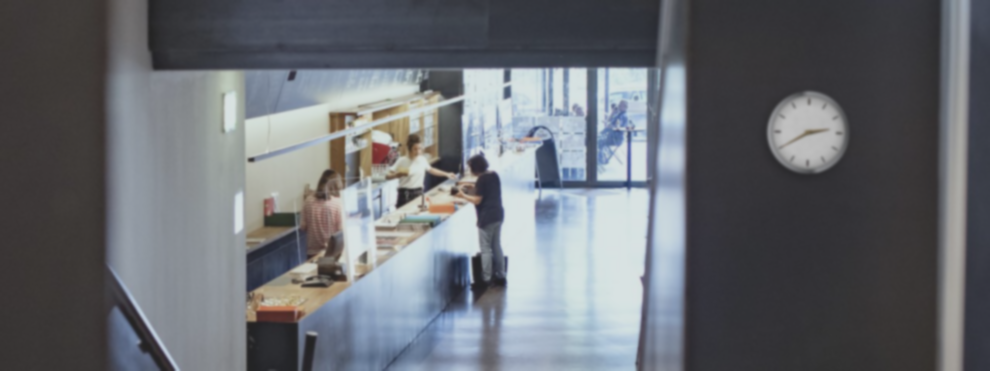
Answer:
2,40
